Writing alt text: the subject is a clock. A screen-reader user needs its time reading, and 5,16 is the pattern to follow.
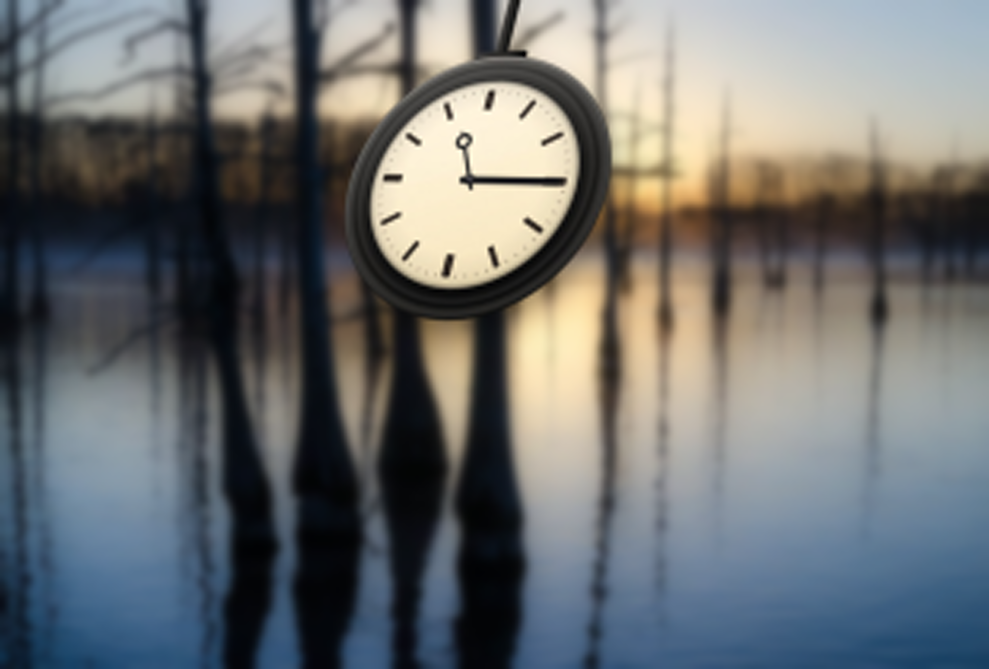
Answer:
11,15
